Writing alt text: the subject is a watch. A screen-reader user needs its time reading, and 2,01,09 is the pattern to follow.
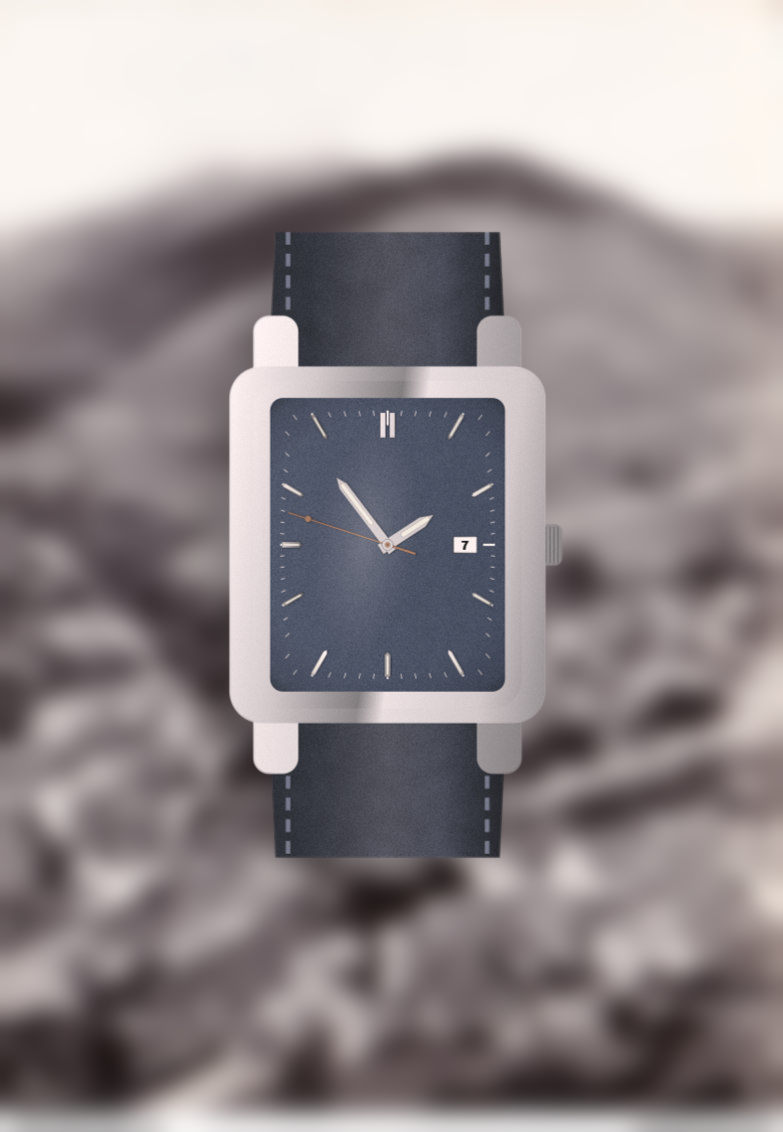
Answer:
1,53,48
